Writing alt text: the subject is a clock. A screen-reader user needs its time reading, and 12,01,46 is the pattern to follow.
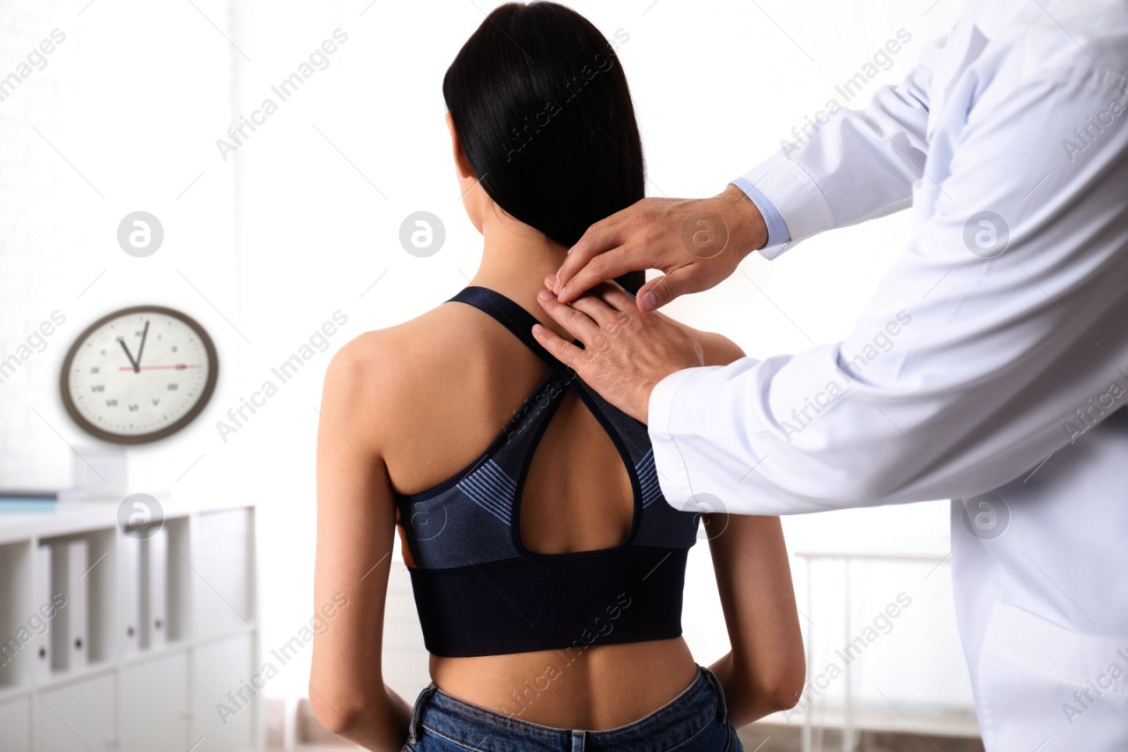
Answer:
11,01,15
